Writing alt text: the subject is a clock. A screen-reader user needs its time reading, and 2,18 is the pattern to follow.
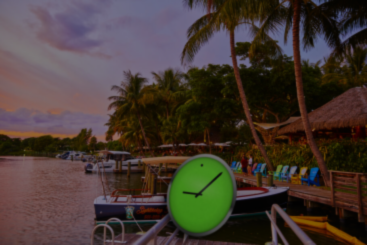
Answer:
9,08
